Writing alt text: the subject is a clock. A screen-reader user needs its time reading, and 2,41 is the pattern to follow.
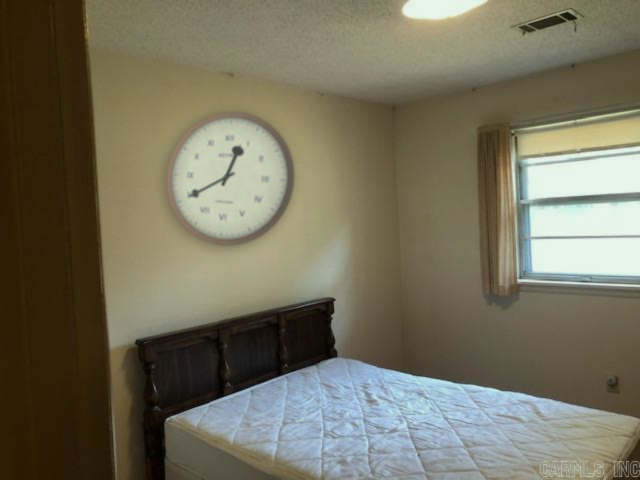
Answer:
12,40
